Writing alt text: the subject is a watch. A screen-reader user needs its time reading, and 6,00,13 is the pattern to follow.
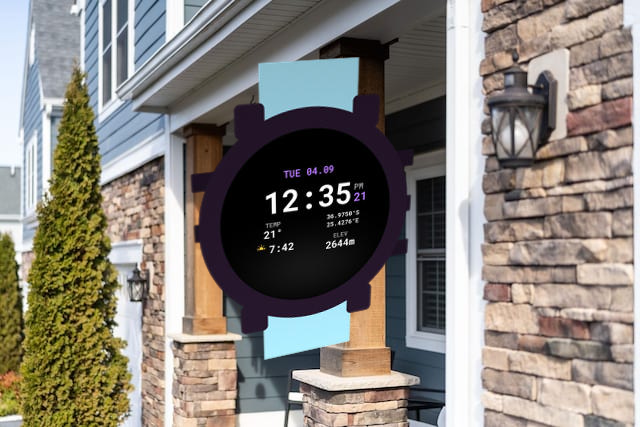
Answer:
12,35,21
